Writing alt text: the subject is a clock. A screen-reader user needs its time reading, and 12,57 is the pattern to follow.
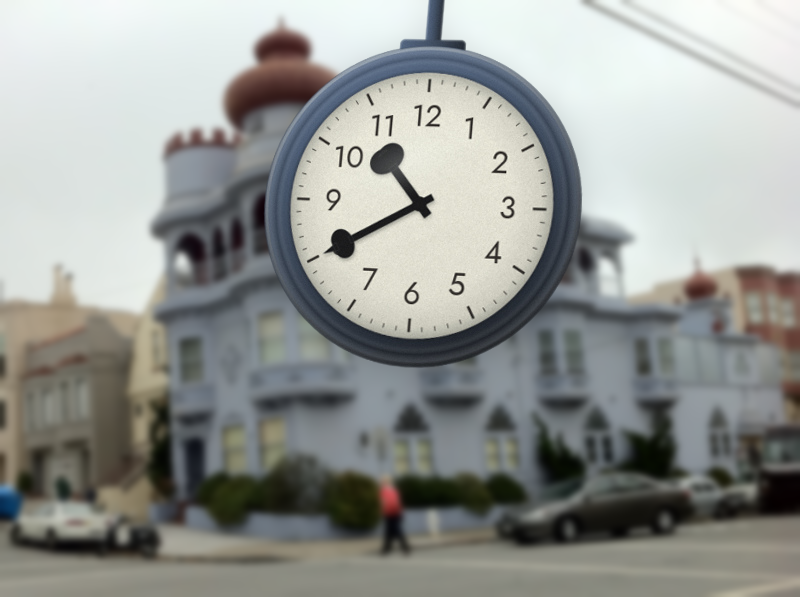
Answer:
10,40
